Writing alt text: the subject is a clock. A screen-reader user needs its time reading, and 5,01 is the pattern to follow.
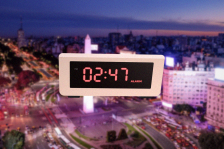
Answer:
2,47
